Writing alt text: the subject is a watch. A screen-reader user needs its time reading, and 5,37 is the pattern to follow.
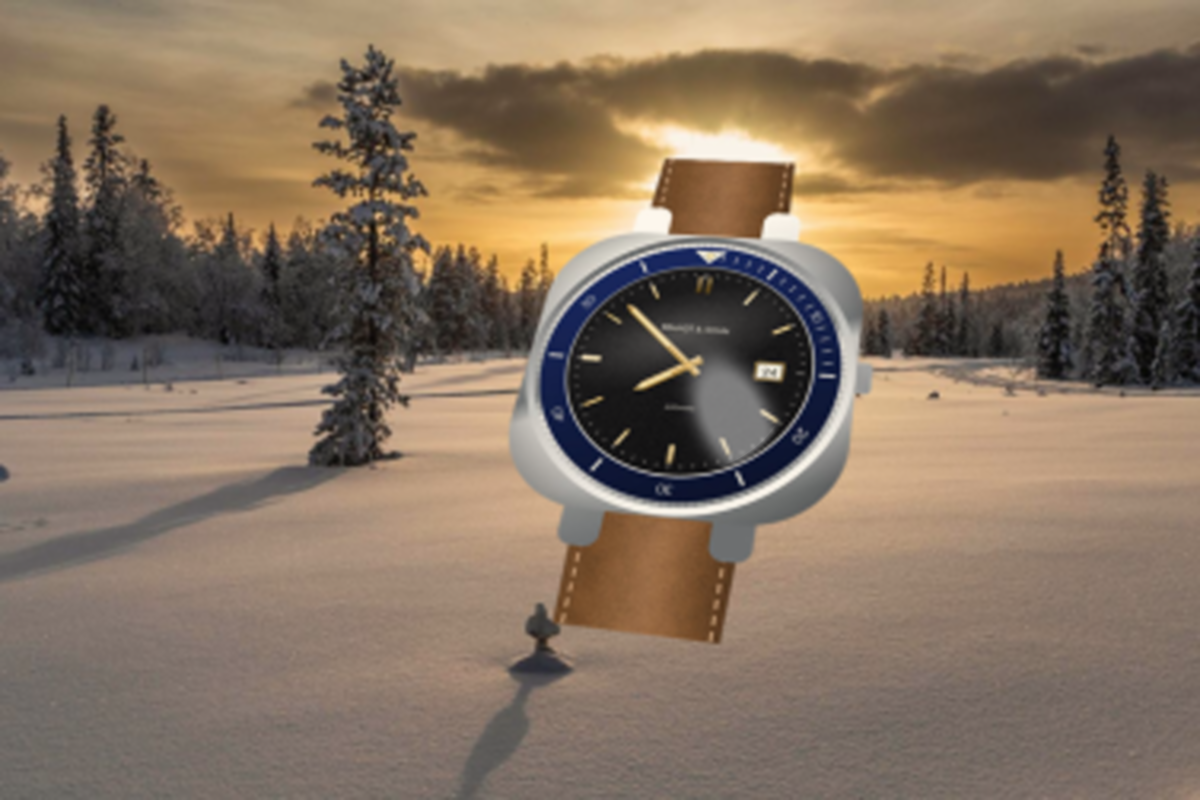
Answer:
7,52
